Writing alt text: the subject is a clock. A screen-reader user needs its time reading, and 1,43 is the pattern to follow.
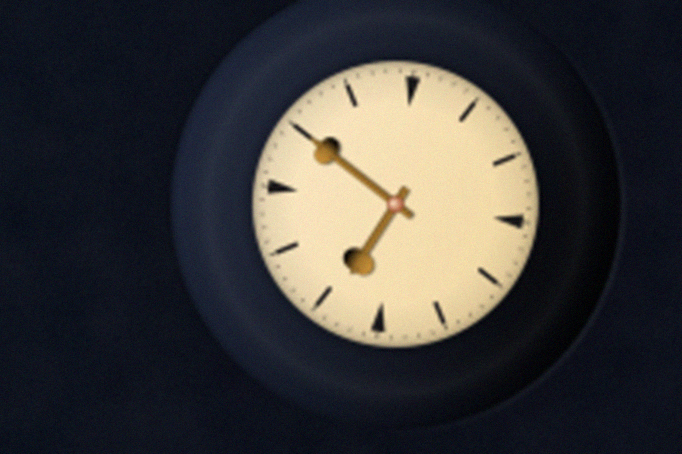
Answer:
6,50
